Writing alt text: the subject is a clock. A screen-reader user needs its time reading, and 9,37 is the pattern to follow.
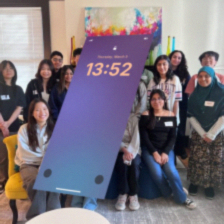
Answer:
13,52
